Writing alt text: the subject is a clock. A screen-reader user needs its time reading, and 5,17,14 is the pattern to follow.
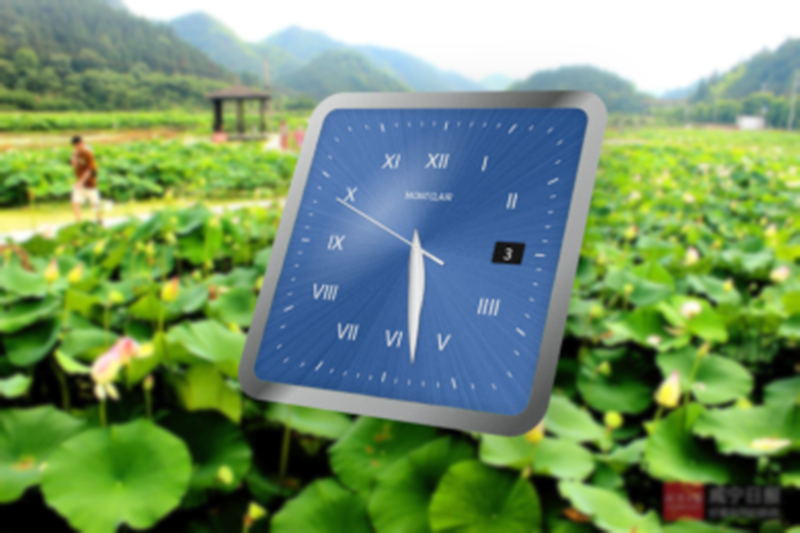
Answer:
5,27,49
